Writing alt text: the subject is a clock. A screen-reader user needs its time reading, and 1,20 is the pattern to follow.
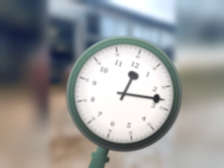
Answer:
12,13
